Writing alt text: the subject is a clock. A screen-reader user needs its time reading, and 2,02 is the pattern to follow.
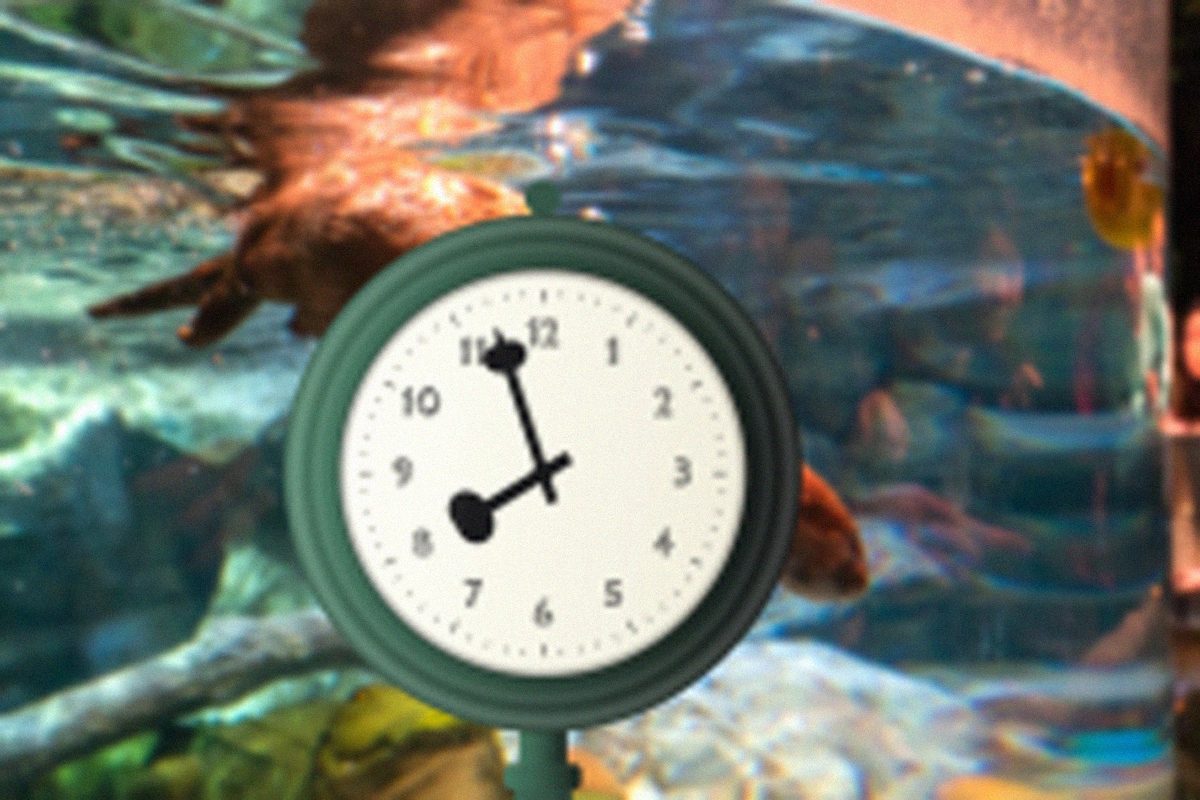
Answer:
7,57
